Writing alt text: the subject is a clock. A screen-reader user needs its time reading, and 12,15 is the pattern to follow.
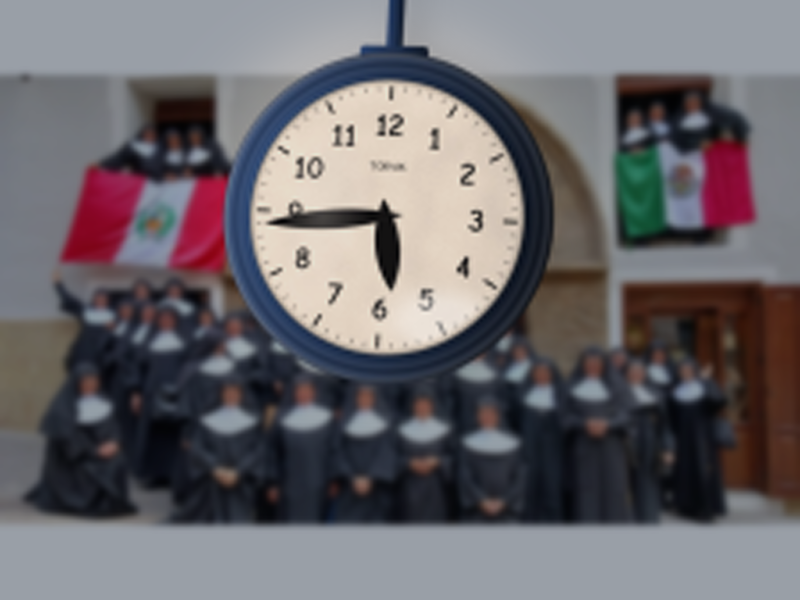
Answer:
5,44
